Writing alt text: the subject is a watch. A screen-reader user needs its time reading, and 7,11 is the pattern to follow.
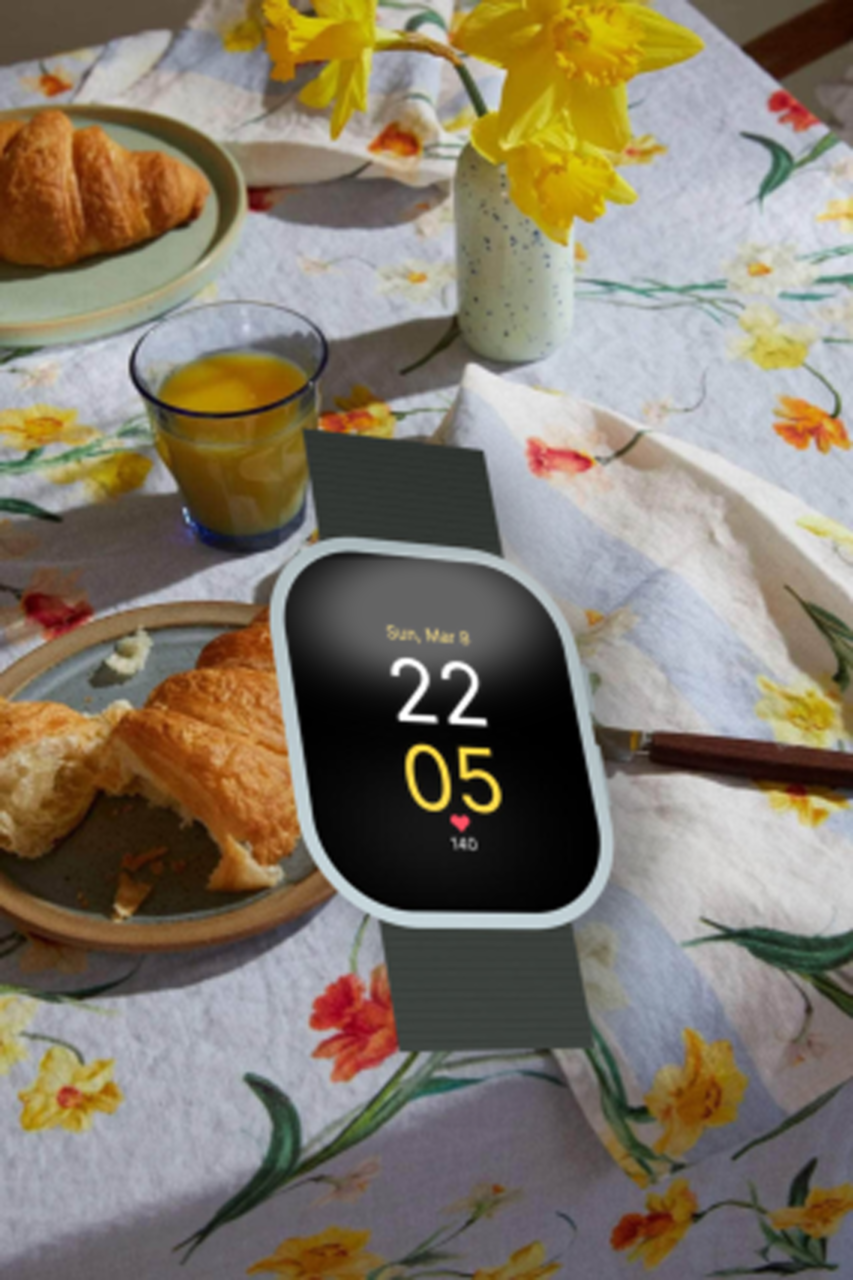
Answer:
22,05
